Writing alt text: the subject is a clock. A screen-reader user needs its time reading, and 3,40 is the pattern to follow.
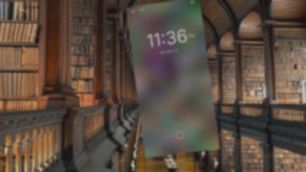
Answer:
11,36
